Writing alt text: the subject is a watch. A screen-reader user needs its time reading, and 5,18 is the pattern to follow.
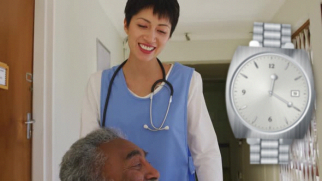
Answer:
12,20
